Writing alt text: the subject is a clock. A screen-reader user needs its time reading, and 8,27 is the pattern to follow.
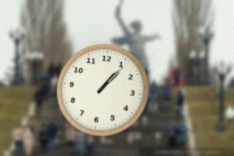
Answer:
1,06
